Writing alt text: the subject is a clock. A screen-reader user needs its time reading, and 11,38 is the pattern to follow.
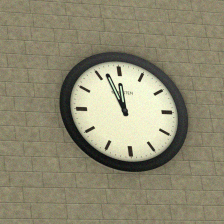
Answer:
11,57
